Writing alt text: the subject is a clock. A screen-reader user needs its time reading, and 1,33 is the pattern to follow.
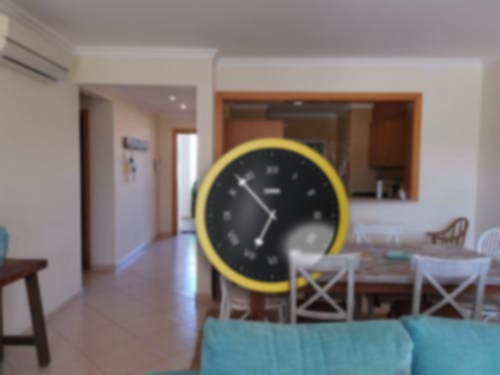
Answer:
6,53
